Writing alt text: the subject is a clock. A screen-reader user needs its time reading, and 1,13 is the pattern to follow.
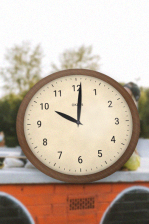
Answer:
10,01
